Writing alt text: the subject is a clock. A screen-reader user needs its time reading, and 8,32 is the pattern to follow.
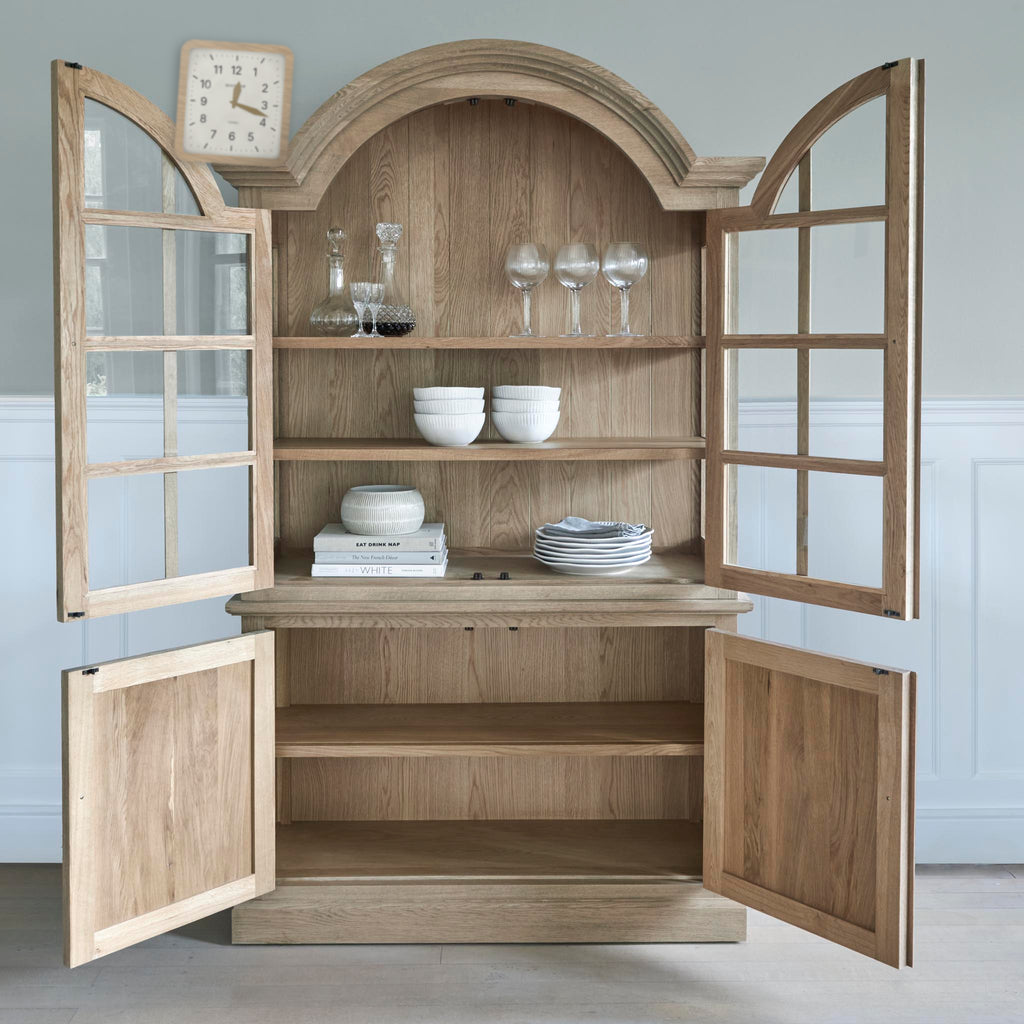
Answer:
12,18
